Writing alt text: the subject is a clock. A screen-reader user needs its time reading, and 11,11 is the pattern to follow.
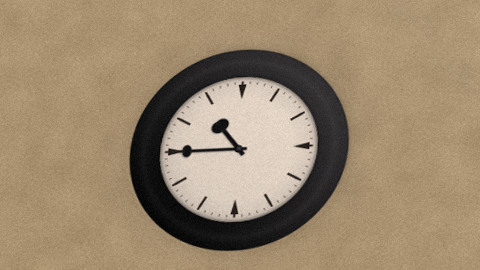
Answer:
10,45
